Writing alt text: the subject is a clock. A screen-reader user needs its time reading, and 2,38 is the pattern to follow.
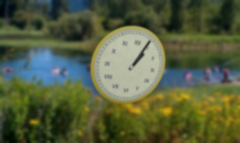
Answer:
1,04
